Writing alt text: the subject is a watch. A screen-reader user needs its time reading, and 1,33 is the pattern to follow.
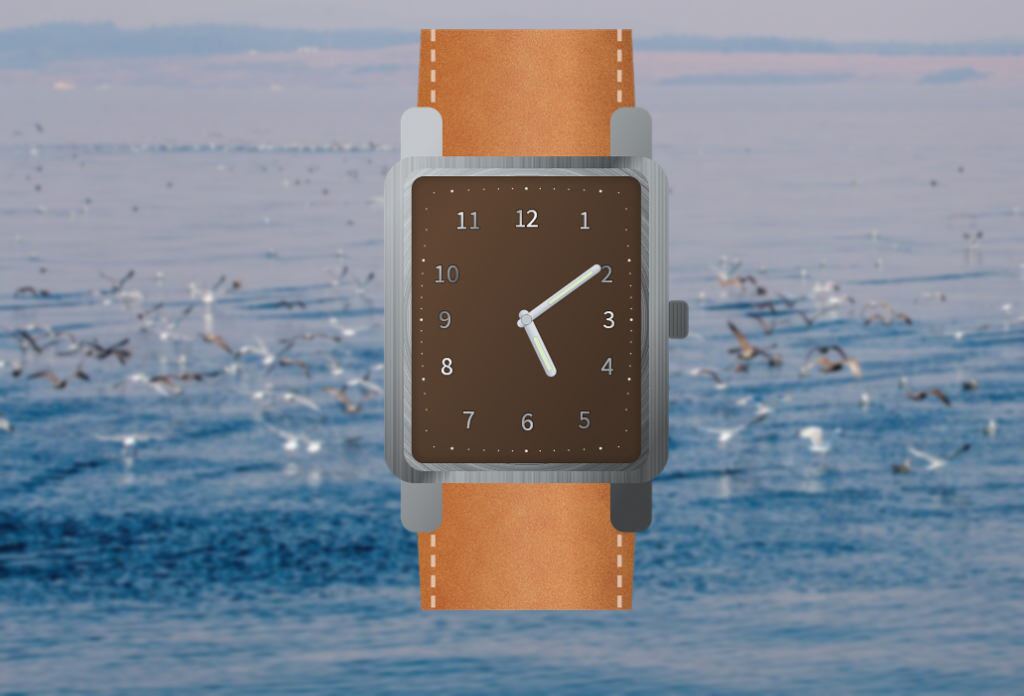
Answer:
5,09
